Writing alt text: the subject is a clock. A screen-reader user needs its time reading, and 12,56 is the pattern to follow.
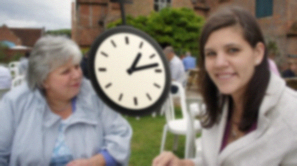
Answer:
1,13
